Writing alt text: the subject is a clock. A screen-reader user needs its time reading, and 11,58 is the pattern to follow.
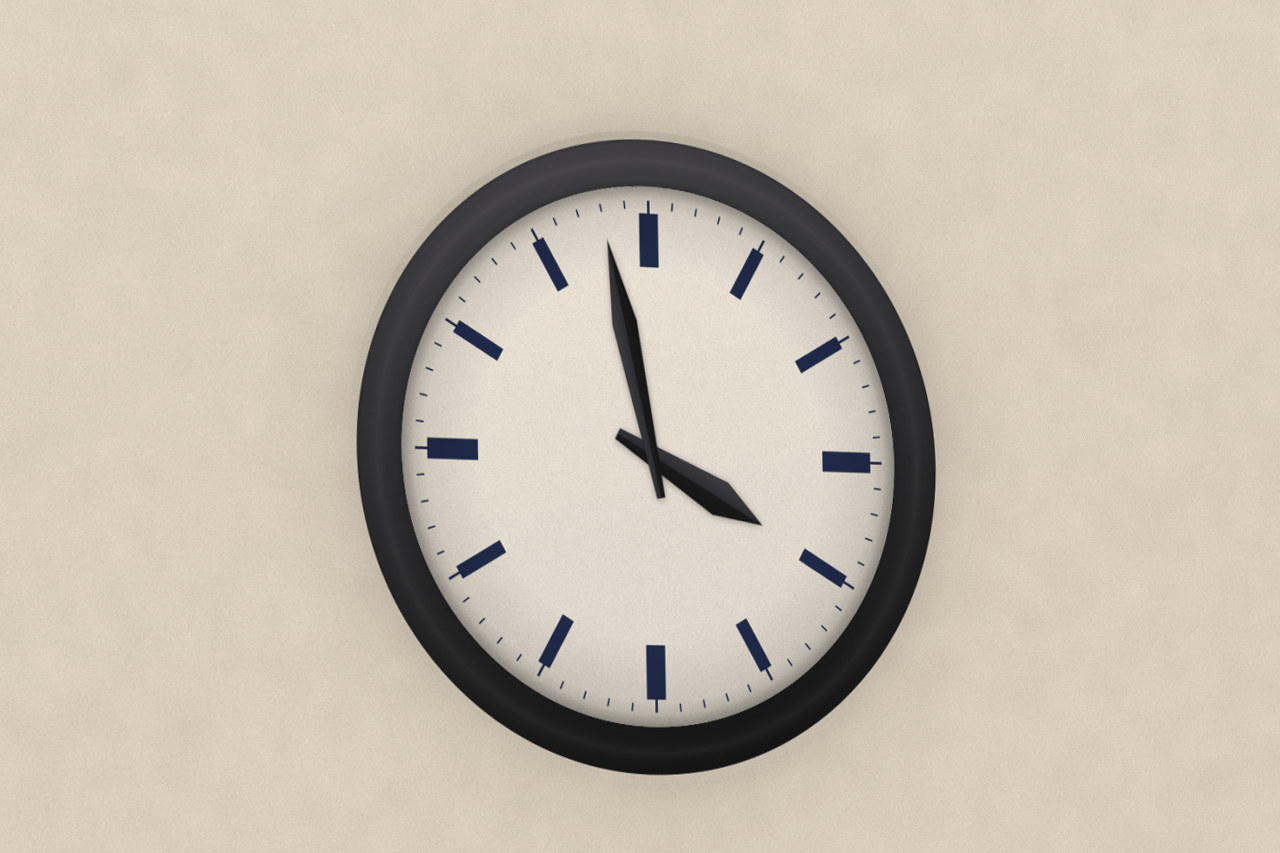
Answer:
3,58
